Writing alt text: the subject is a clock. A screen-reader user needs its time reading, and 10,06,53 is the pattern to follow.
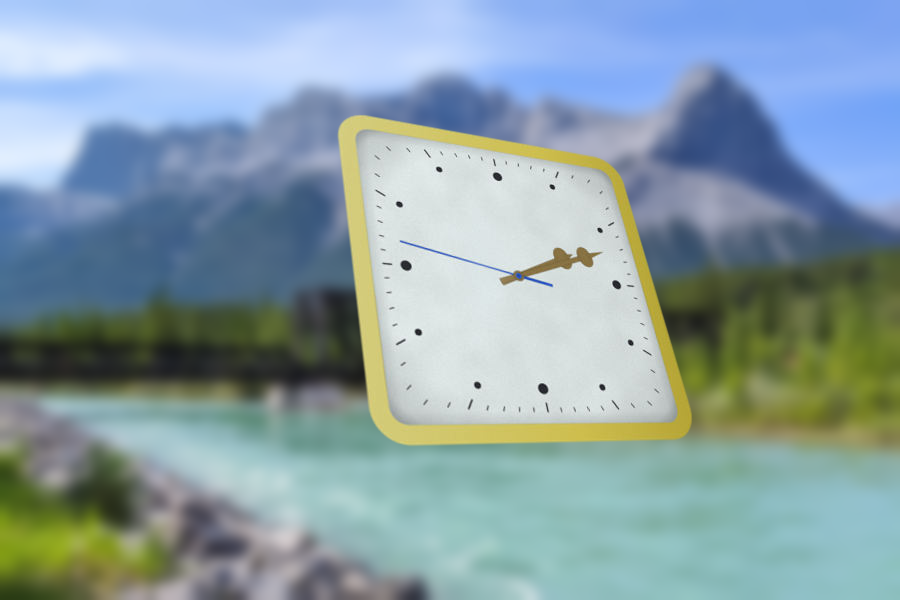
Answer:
2,11,47
